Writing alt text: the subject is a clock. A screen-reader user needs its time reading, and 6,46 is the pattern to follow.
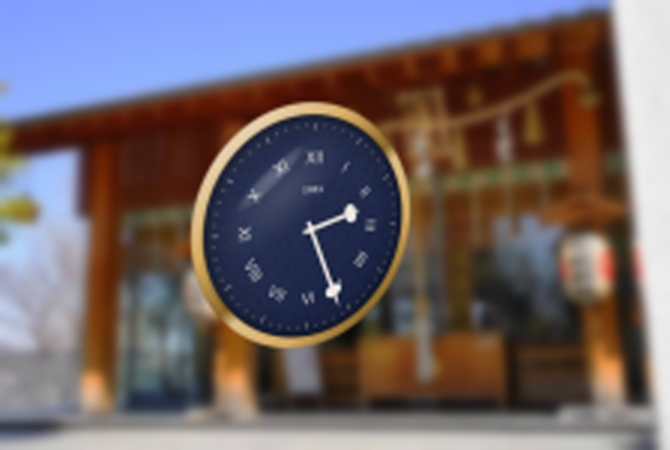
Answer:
2,26
